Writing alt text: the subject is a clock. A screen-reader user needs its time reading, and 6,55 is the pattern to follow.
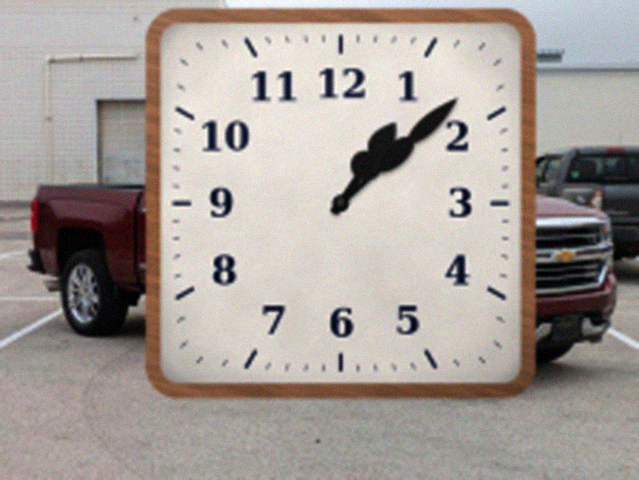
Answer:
1,08
